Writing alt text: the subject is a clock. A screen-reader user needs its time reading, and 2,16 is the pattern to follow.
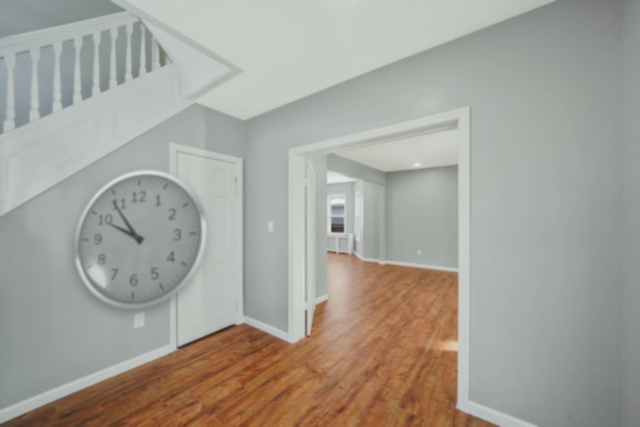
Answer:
9,54
